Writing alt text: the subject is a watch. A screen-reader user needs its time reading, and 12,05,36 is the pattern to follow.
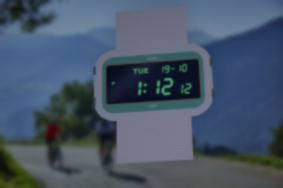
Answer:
1,12,12
